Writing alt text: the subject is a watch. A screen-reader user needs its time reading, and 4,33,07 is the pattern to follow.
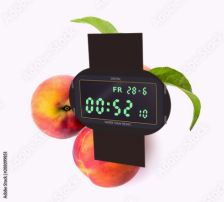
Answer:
0,52,10
